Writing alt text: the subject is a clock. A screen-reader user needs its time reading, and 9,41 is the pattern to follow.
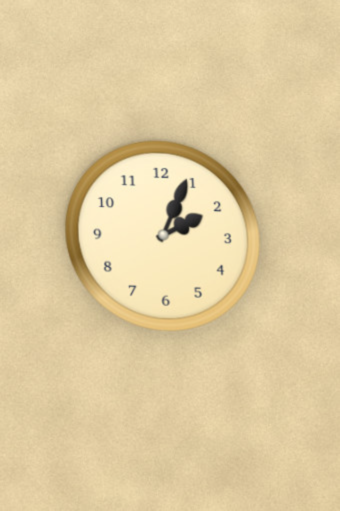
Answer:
2,04
